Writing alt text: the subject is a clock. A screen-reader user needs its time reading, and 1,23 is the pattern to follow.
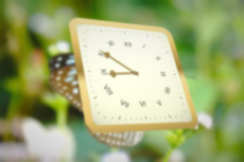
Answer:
8,51
